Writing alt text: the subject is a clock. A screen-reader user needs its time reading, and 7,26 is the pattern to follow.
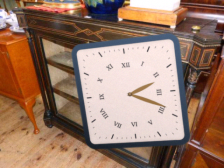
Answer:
2,19
